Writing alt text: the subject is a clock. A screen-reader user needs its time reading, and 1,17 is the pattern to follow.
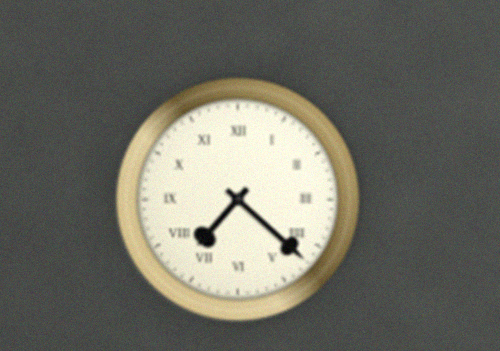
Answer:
7,22
